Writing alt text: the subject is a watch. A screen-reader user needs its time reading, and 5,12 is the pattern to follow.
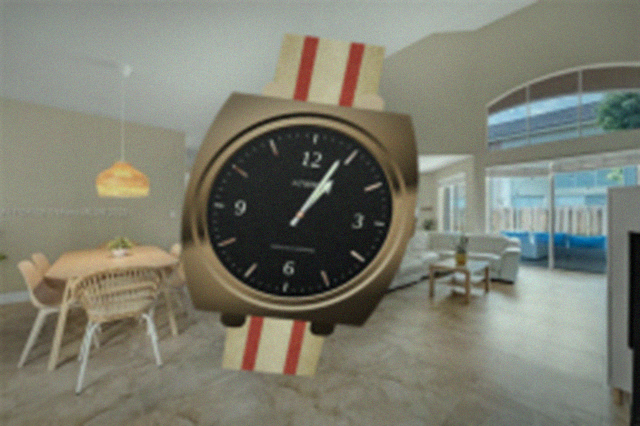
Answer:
1,04
